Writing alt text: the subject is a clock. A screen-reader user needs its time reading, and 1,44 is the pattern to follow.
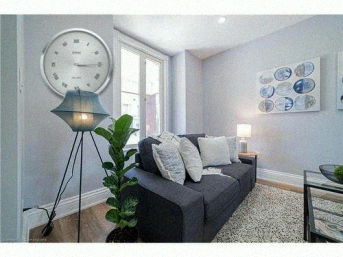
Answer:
3,15
